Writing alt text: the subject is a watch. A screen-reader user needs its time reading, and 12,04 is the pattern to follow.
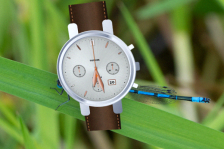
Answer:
6,28
